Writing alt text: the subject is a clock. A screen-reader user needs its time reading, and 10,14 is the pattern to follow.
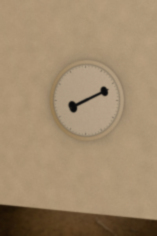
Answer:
8,11
